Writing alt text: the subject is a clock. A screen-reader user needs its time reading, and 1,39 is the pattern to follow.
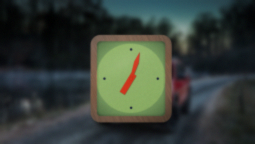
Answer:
7,03
